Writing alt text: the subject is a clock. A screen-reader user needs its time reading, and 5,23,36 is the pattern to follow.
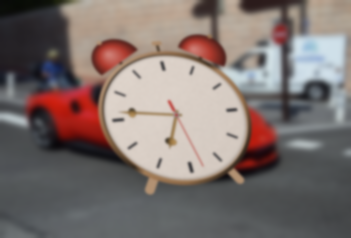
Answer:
6,46,28
